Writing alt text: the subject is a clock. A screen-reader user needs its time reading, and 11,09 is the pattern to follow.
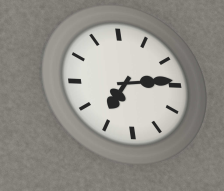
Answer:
7,14
